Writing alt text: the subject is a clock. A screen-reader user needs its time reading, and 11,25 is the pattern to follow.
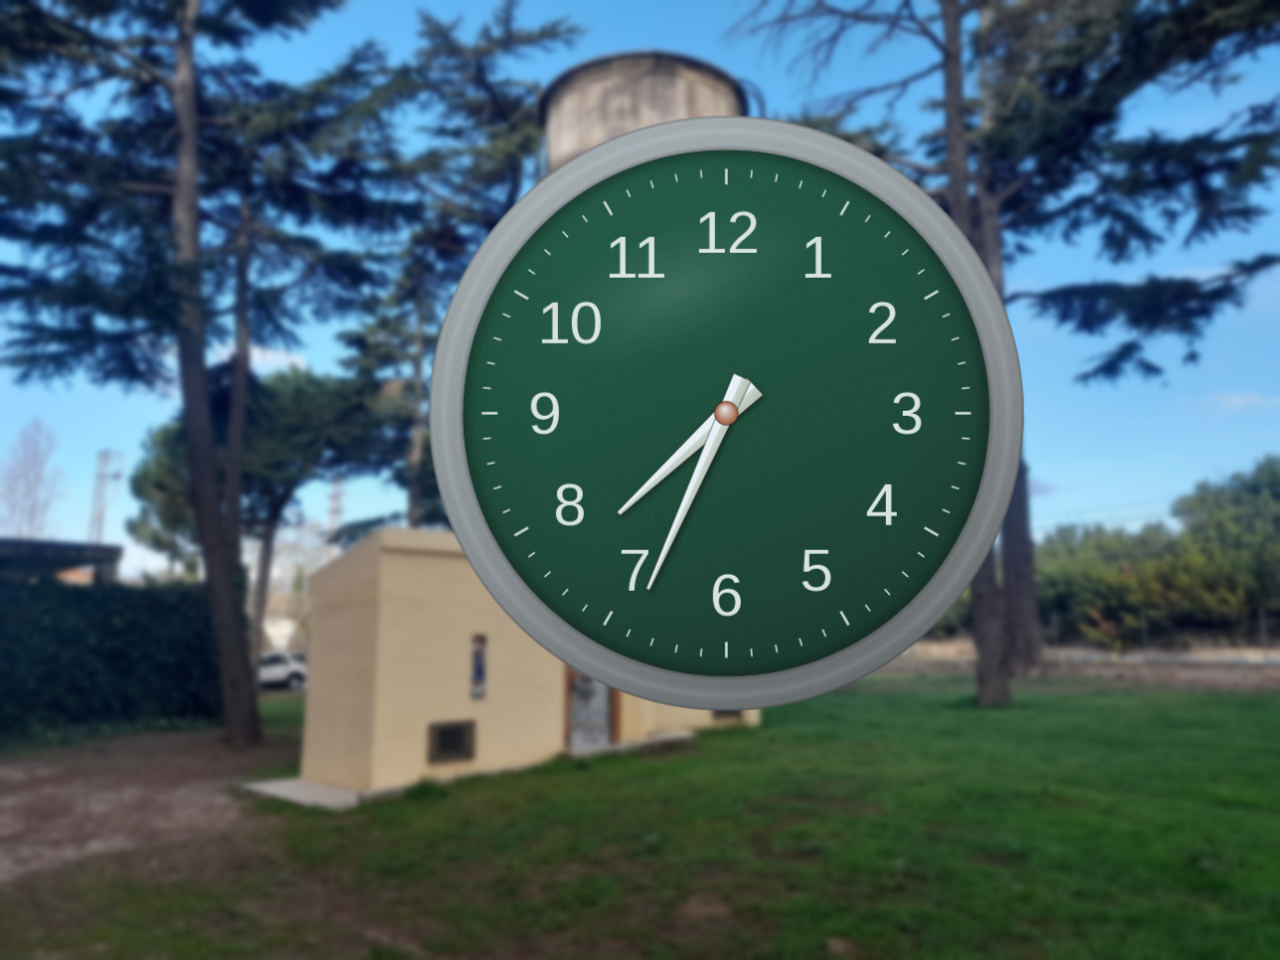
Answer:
7,34
